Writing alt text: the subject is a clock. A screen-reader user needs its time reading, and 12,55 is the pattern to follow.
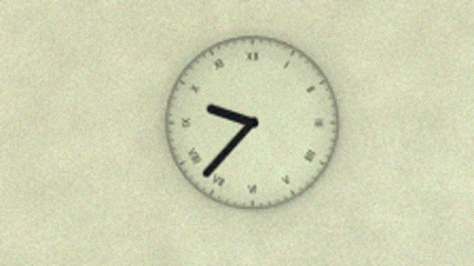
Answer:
9,37
